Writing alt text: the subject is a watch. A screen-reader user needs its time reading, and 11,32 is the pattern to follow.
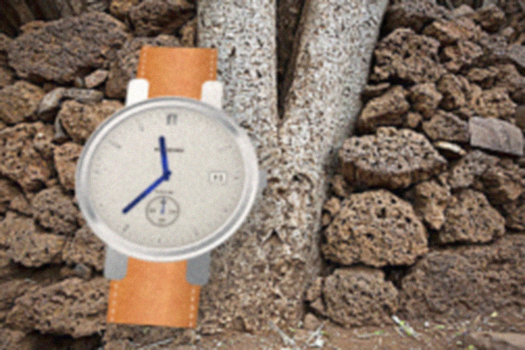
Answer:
11,37
